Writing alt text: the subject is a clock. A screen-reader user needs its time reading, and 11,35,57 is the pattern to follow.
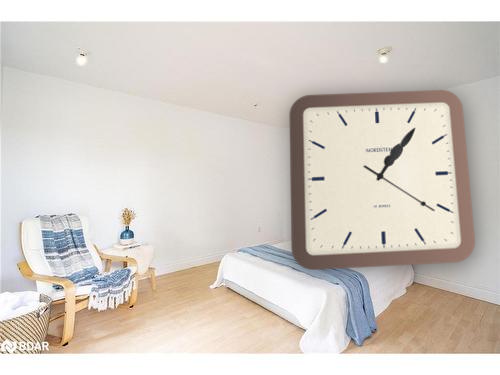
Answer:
1,06,21
